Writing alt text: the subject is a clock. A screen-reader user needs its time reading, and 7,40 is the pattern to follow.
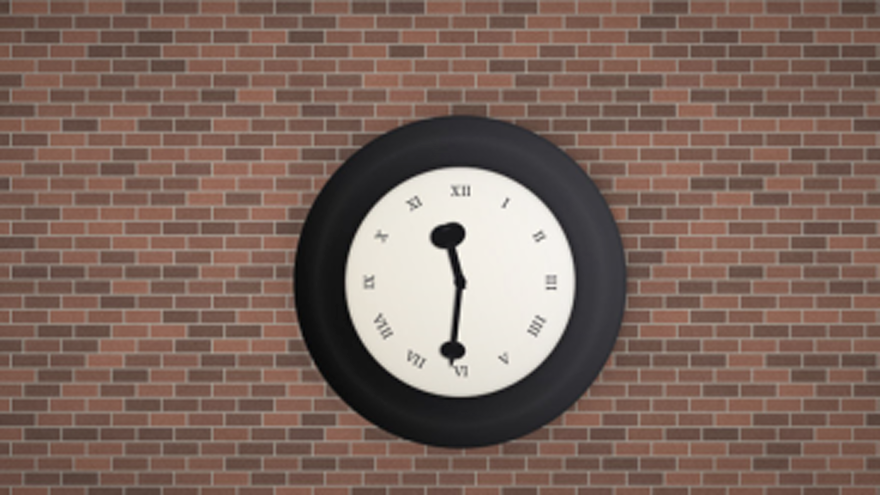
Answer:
11,31
